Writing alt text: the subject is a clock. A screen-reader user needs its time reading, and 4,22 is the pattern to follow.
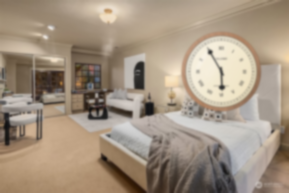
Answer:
5,55
